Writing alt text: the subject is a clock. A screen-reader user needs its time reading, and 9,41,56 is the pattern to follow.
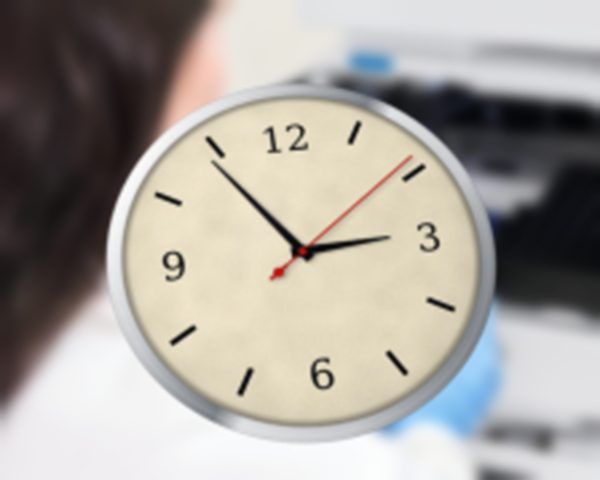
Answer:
2,54,09
